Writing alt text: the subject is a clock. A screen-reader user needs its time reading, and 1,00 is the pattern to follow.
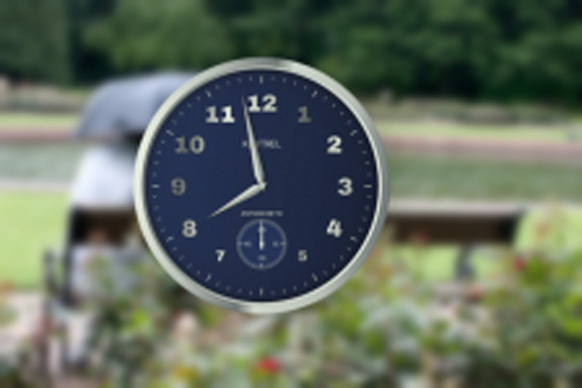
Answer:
7,58
